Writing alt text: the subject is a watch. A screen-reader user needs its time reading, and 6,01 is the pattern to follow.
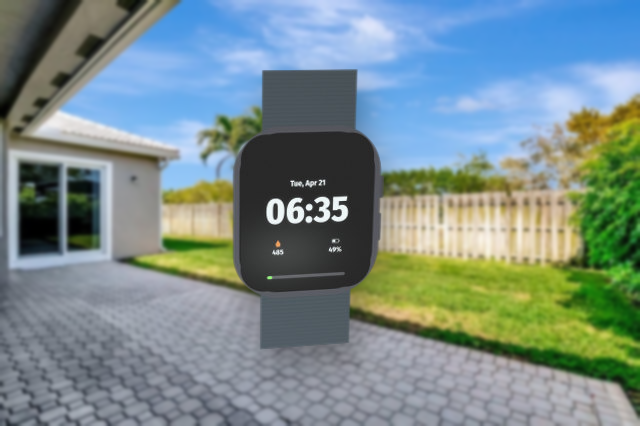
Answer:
6,35
